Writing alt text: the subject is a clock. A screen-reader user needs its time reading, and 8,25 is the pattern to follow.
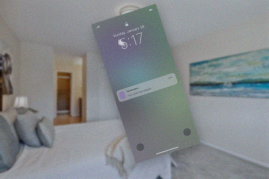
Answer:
5,17
